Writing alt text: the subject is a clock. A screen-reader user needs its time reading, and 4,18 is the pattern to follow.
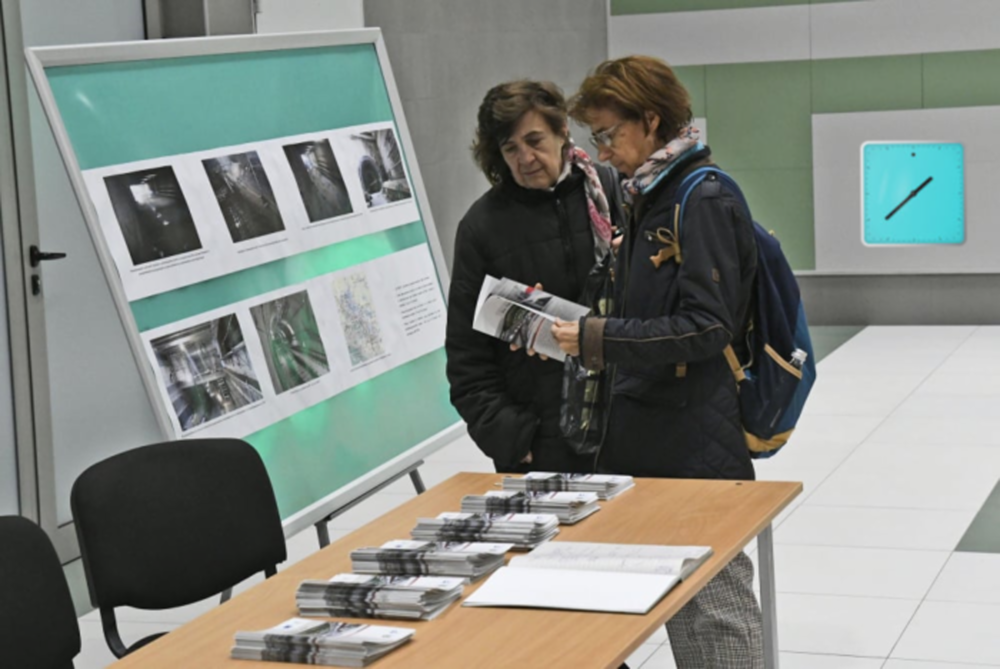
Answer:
1,38
